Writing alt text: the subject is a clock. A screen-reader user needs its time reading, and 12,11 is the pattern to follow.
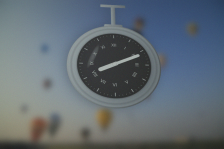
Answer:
8,11
